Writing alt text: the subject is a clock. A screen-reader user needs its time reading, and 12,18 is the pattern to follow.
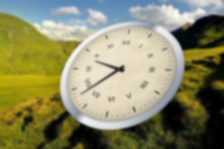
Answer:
9,38
